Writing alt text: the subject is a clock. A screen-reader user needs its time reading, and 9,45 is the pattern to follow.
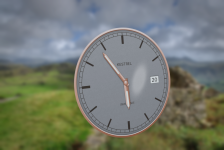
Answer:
5,54
